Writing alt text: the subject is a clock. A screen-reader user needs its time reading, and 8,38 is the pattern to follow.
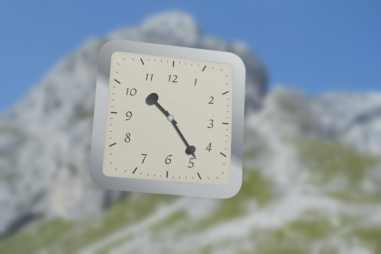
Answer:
10,24
